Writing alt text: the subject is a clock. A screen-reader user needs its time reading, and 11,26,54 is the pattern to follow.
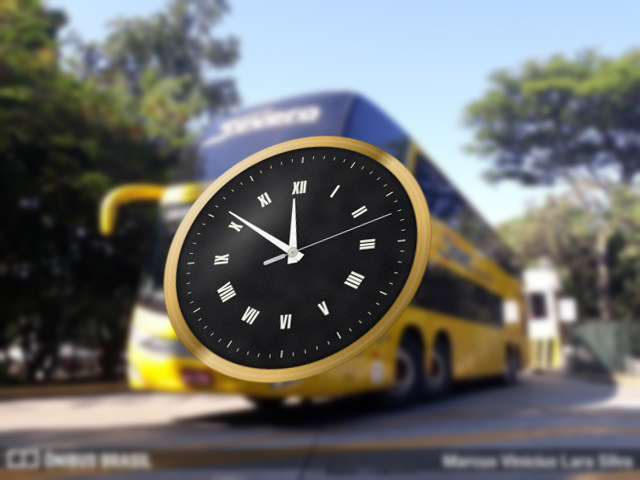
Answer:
11,51,12
